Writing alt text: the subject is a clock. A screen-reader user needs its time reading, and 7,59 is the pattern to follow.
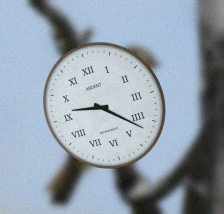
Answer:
9,22
